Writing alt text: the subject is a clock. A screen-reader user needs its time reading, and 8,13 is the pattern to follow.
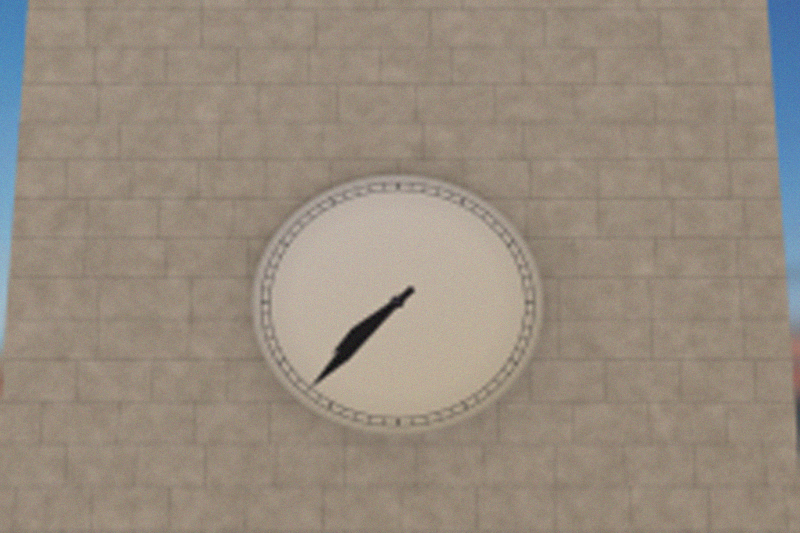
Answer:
7,37
